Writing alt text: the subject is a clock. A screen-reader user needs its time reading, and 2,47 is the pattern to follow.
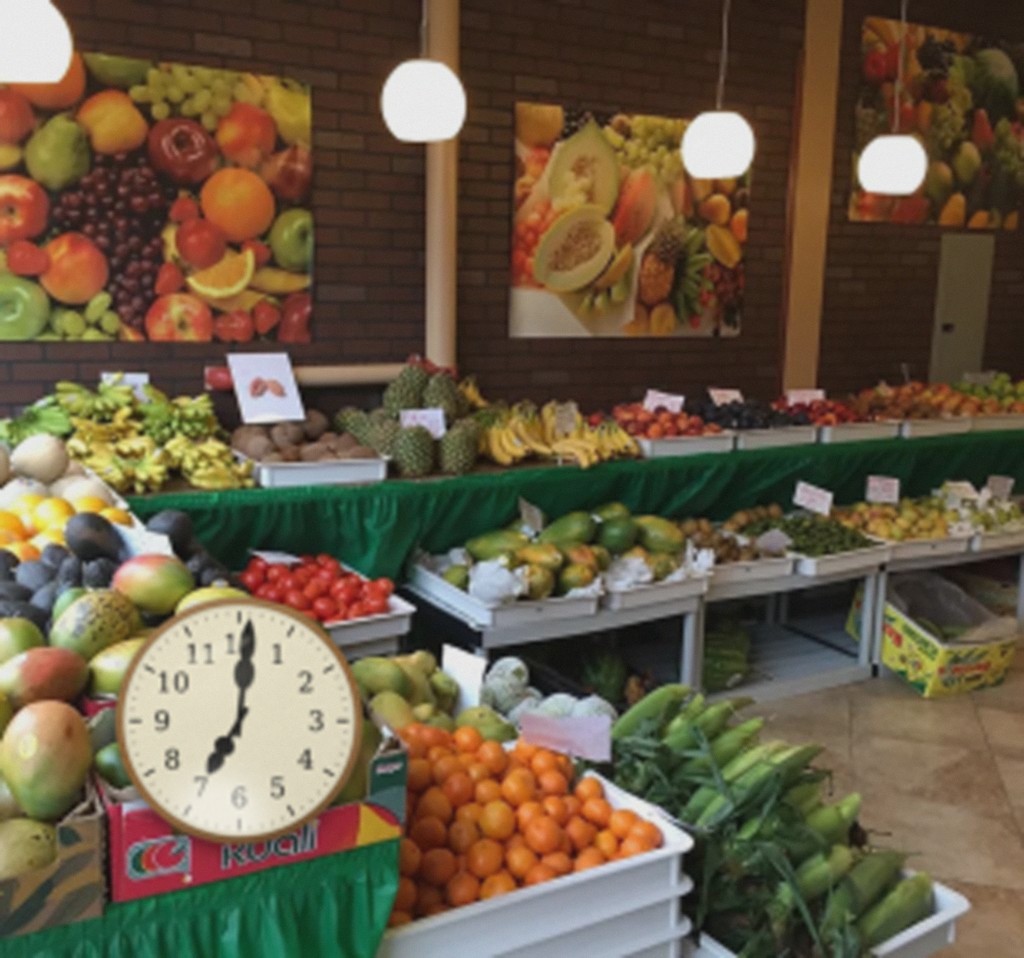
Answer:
7,01
